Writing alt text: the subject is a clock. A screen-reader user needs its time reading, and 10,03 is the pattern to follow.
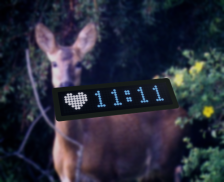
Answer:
11,11
